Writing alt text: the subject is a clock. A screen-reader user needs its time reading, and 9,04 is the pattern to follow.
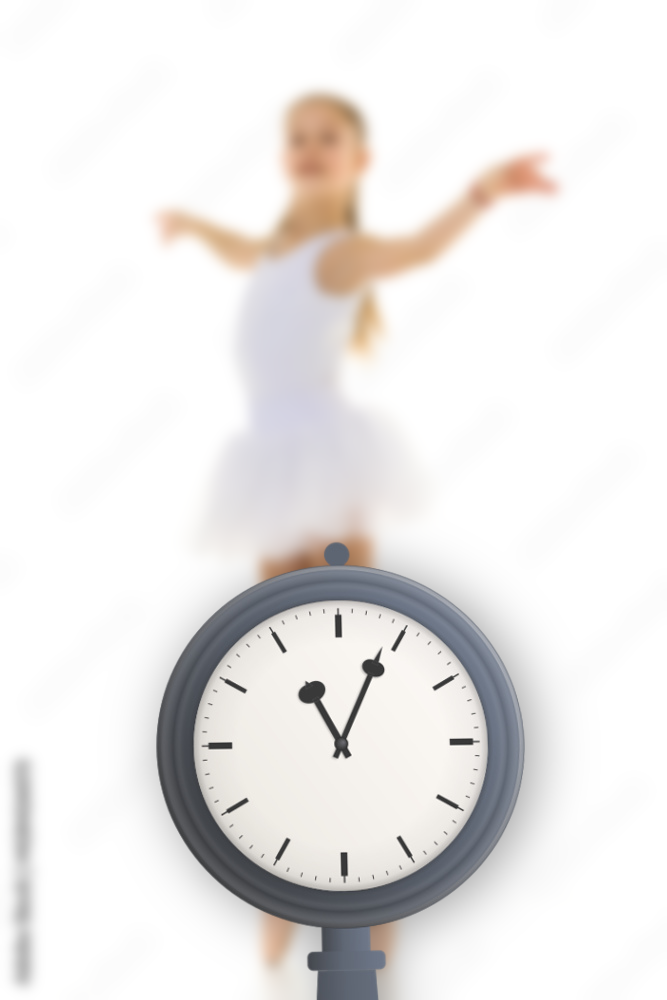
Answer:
11,04
